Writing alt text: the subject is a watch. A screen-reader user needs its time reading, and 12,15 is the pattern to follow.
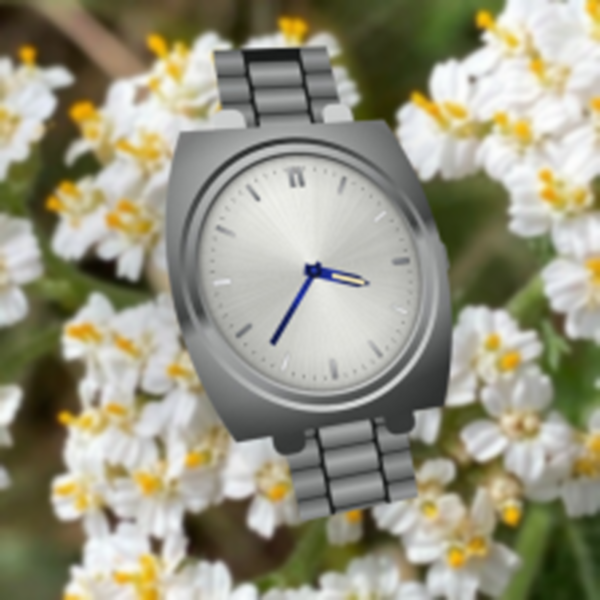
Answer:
3,37
